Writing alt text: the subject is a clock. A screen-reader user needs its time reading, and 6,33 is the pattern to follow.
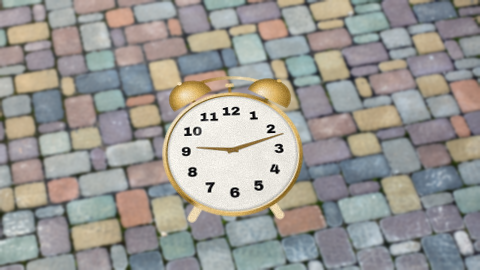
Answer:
9,12
